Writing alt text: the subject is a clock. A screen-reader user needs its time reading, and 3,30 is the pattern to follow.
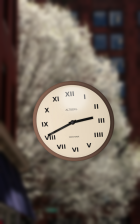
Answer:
2,41
